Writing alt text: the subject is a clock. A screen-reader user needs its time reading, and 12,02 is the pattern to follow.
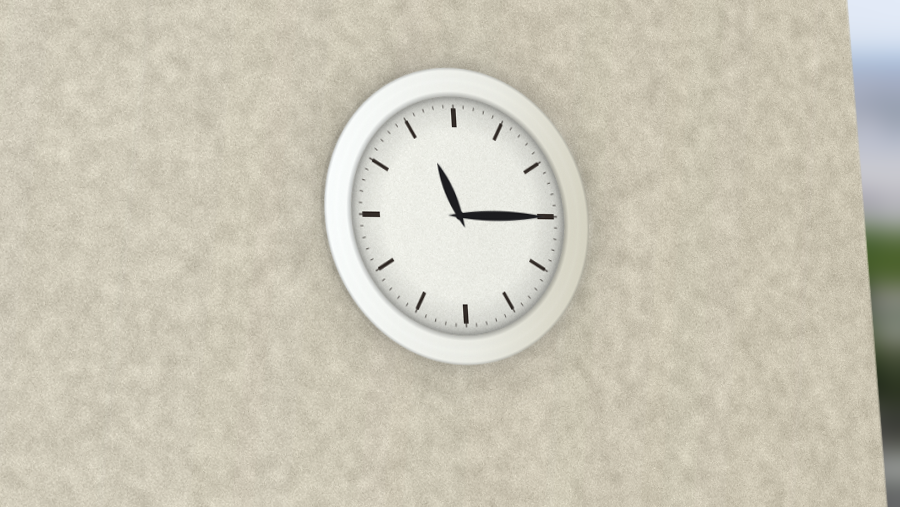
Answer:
11,15
